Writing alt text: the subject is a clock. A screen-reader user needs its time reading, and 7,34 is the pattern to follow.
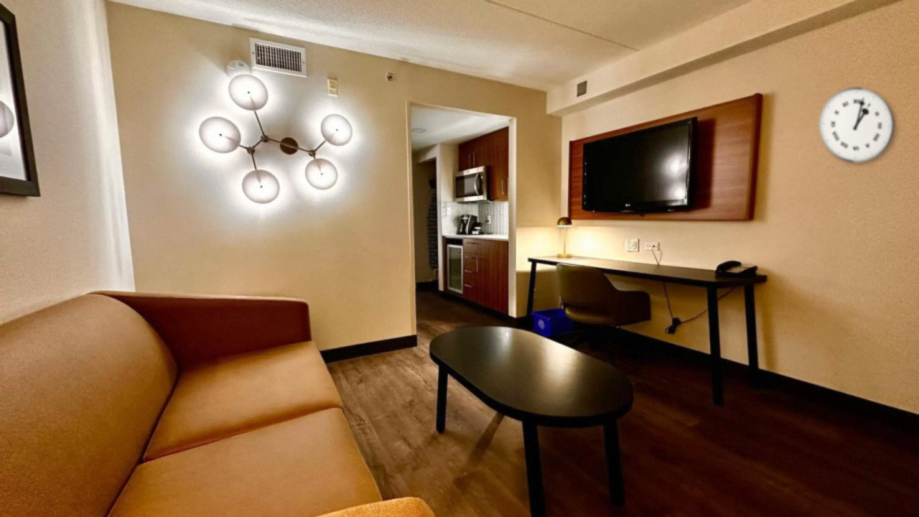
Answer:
1,02
